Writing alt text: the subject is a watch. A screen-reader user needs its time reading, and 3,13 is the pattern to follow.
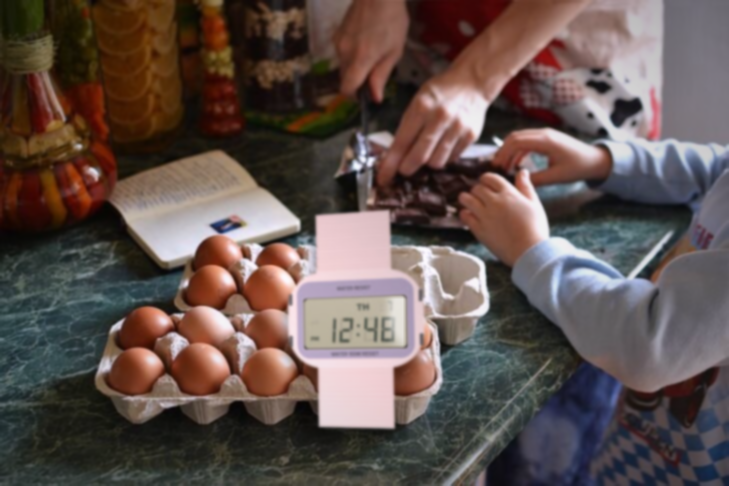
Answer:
12,48
